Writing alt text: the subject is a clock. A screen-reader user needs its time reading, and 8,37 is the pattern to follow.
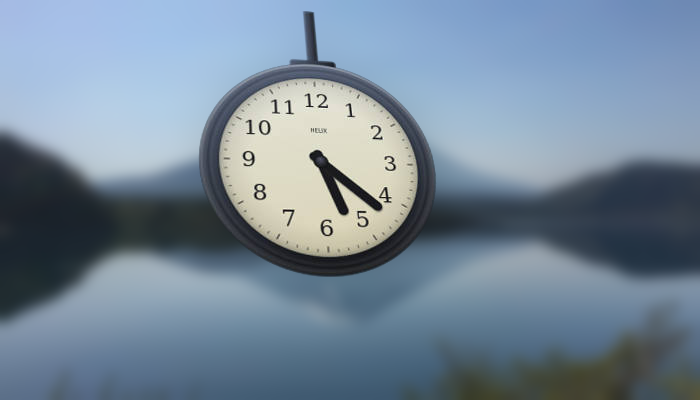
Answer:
5,22
